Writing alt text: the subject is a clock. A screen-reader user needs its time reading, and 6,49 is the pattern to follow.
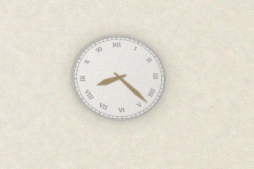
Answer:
8,23
